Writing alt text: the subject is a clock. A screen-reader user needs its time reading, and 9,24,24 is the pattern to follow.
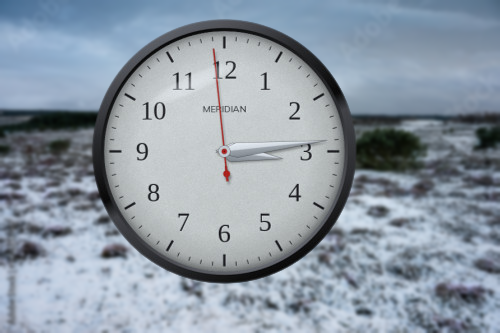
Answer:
3,13,59
